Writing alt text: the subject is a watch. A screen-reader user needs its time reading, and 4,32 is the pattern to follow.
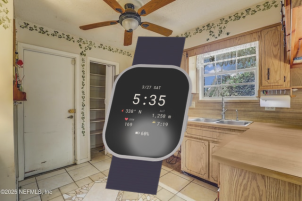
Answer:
5,35
